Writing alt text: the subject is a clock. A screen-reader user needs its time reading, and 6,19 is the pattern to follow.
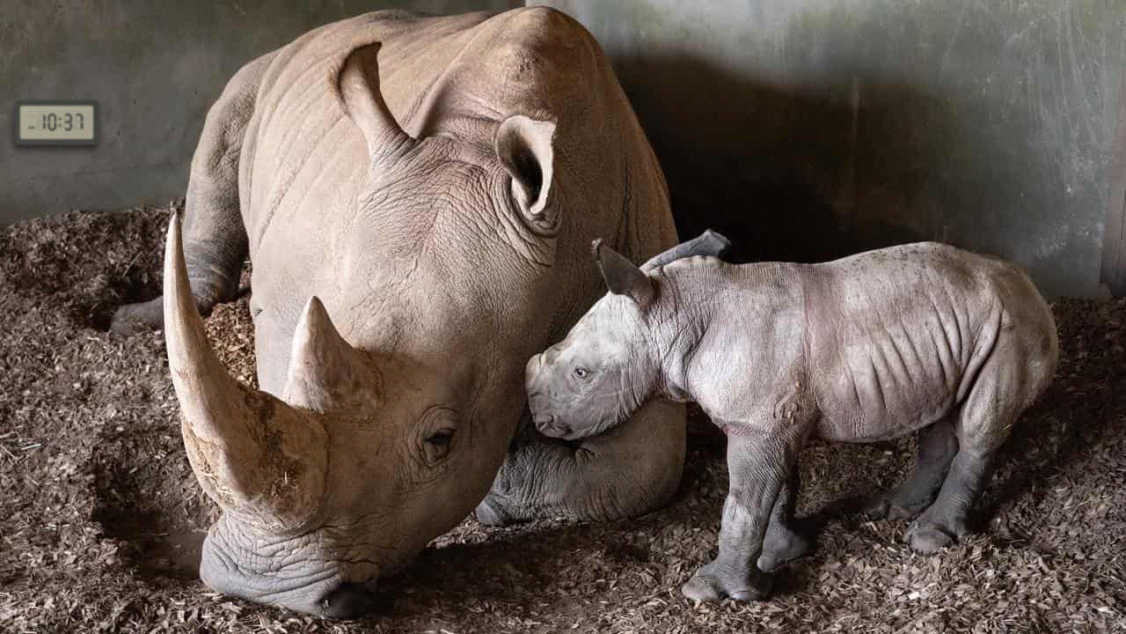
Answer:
10,37
